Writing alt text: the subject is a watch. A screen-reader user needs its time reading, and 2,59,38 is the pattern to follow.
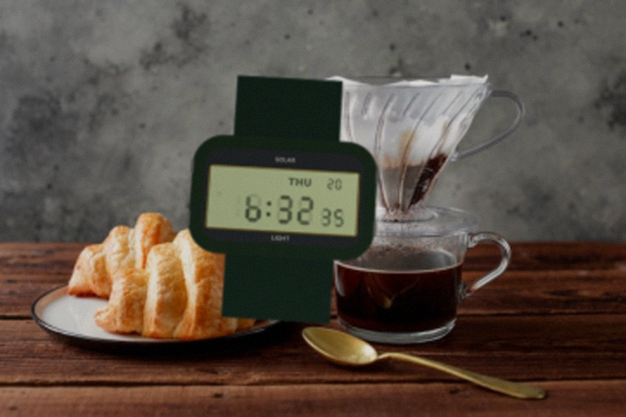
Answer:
6,32,35
